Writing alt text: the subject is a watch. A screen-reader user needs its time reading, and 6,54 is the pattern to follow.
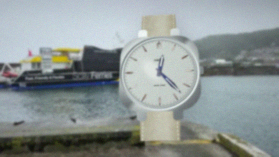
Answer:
12,23
